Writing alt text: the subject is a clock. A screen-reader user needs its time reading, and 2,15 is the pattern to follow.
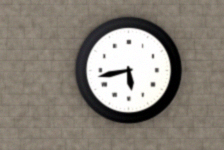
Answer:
5,43
